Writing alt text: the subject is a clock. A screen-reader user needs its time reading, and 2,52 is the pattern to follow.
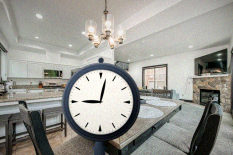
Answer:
9,02
